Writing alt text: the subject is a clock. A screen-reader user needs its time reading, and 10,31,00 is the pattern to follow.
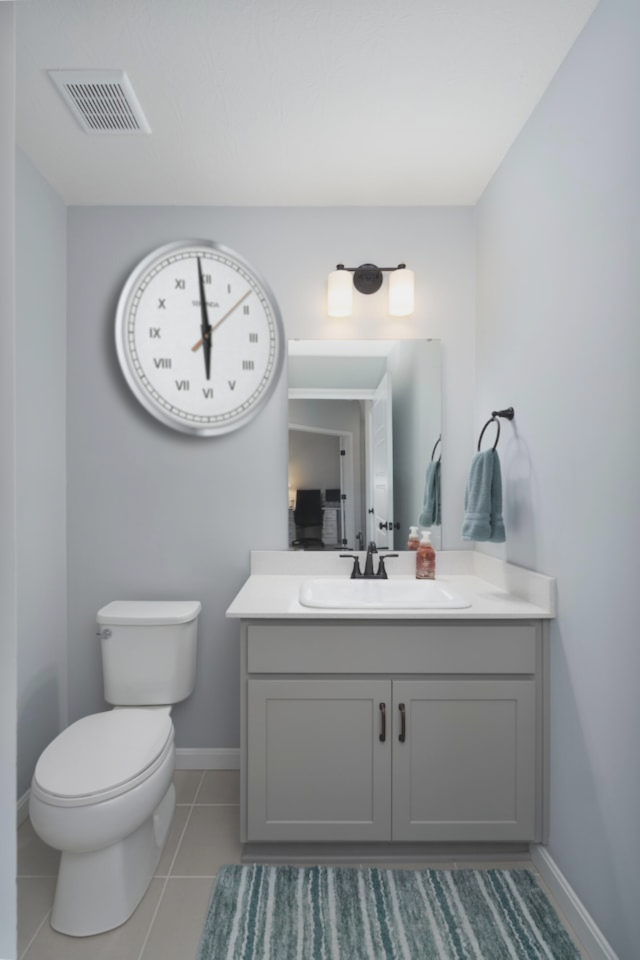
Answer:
5,59,08
